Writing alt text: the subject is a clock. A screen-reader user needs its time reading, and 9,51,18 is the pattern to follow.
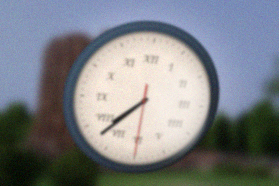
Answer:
7,37,30
